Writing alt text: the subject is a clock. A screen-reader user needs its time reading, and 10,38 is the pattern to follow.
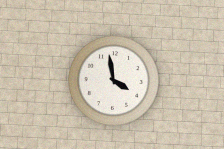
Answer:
3,58
